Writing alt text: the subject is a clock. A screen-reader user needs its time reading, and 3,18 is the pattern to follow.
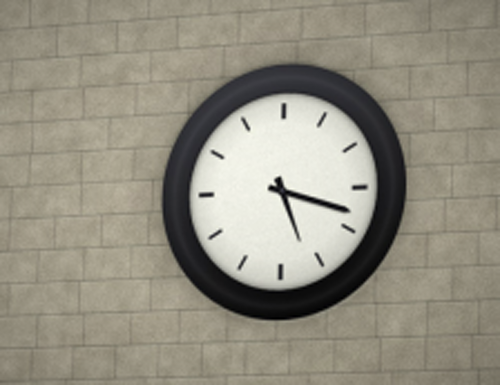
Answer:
5,18
